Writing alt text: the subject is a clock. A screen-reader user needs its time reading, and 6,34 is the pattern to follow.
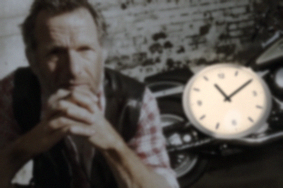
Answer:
11,10
